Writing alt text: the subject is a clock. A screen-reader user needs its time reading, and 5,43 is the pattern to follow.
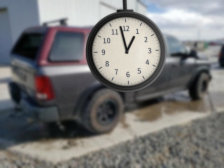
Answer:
12,58
